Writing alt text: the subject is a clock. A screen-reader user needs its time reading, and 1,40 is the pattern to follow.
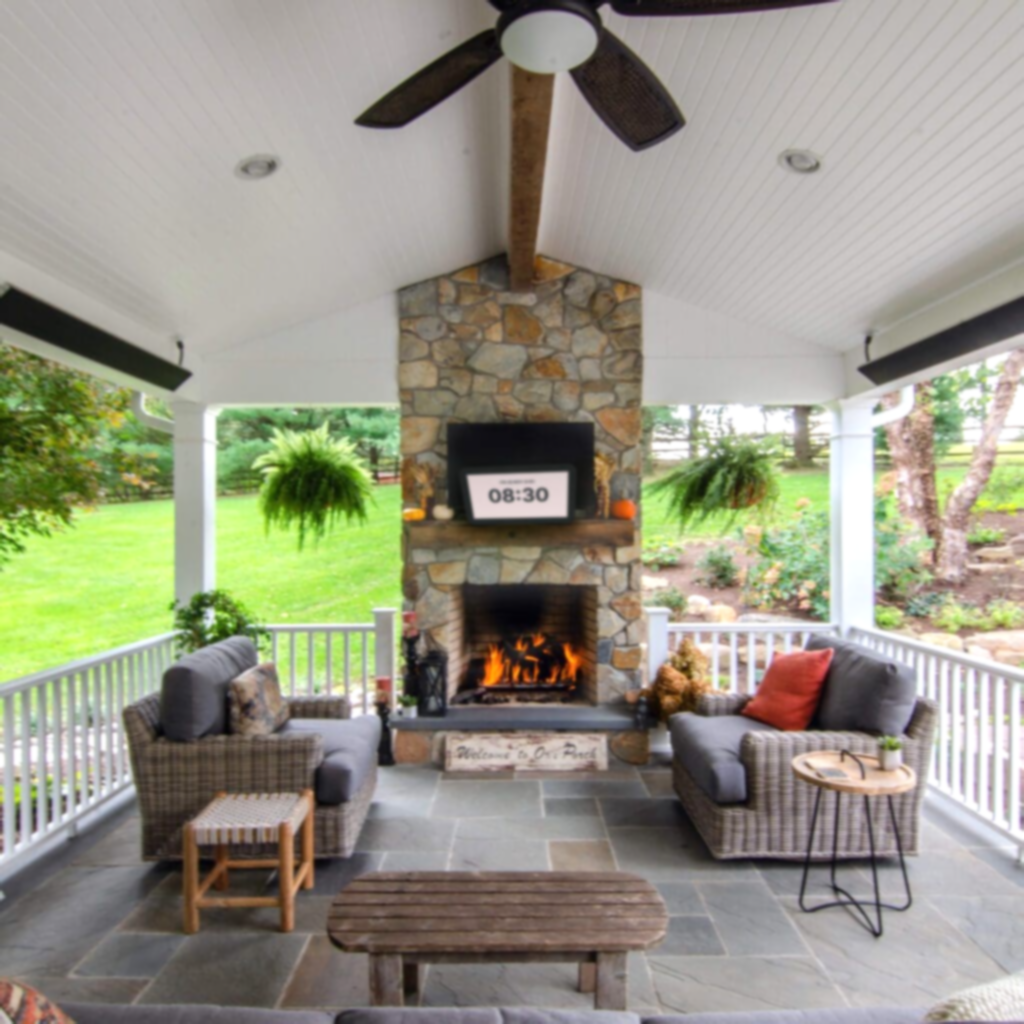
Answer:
8,30
